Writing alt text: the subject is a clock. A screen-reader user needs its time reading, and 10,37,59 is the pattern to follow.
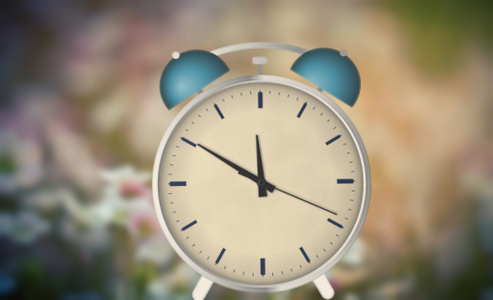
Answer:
11,50,19
